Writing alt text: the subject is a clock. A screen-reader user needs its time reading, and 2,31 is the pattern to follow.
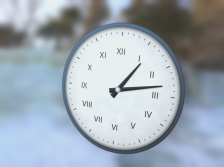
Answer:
1,13
